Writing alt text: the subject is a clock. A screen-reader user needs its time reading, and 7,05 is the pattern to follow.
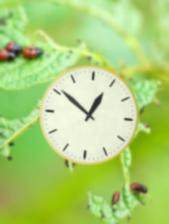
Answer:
12,51
